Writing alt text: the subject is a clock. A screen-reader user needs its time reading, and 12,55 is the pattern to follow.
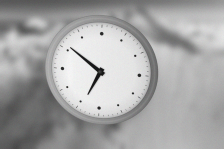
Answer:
6,51
